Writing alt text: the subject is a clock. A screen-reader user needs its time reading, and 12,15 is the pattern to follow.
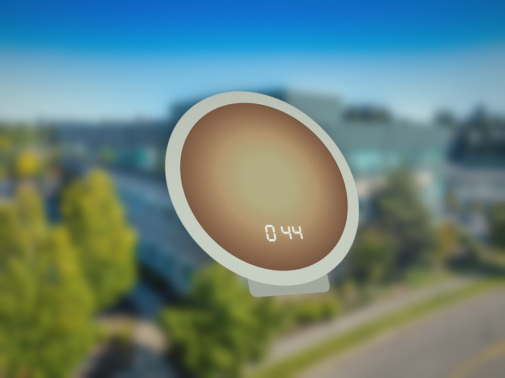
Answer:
0,44
